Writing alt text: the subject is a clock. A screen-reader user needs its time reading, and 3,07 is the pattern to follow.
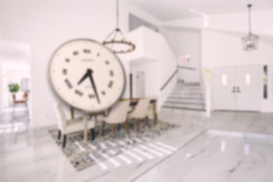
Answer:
7,28
